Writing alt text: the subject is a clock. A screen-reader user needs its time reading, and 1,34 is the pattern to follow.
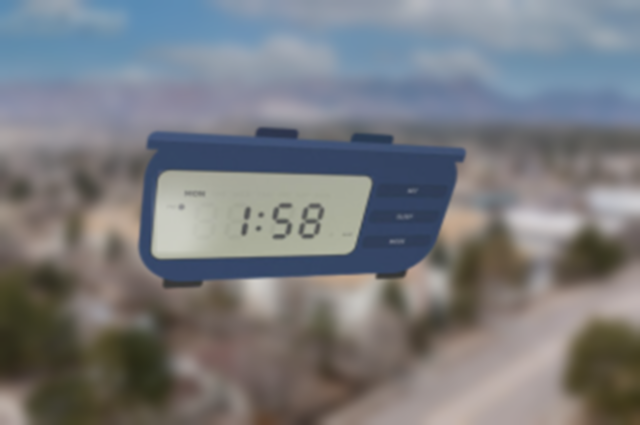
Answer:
1,58
